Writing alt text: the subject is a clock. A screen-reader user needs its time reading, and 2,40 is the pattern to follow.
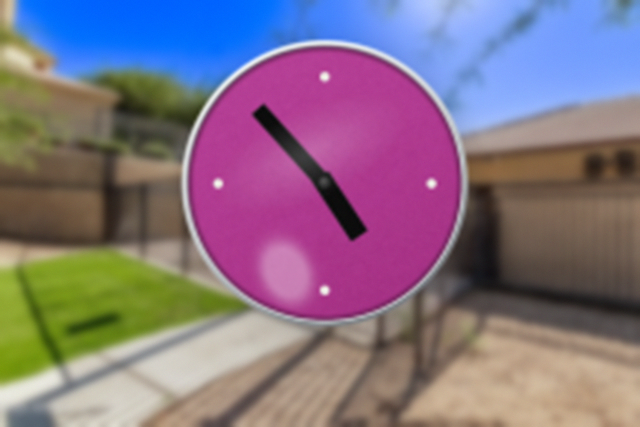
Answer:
4,53
